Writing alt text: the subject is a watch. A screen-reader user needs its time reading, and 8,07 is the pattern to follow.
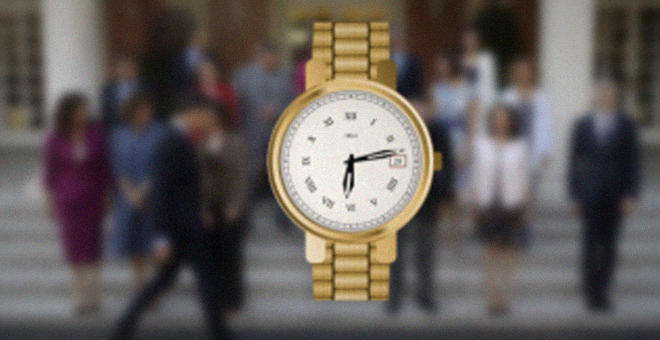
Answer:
6,13
